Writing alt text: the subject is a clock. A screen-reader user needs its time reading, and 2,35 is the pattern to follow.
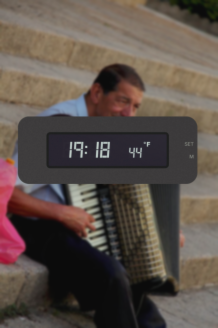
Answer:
19,18
